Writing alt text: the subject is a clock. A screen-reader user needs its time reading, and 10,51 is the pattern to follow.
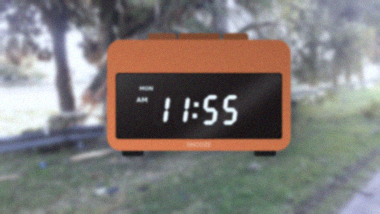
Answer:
11,55
